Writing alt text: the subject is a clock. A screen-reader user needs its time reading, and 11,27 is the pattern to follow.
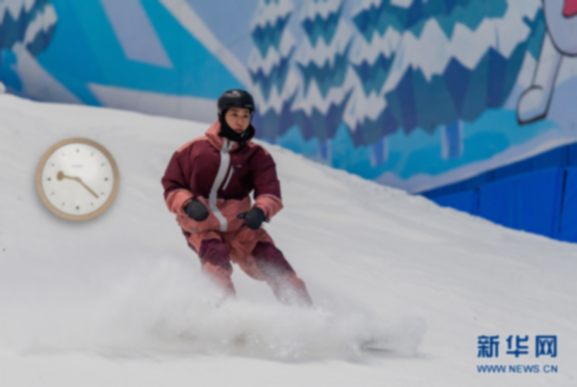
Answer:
9,22
